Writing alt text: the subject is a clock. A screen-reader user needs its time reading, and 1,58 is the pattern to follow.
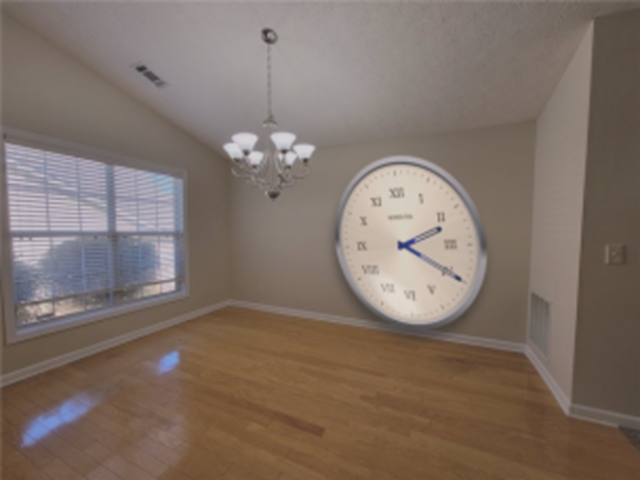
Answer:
2,20
